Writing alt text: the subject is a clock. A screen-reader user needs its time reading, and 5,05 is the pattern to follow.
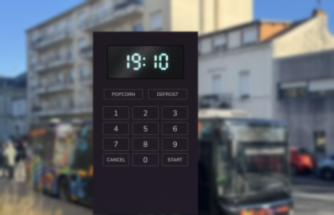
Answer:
19,10
